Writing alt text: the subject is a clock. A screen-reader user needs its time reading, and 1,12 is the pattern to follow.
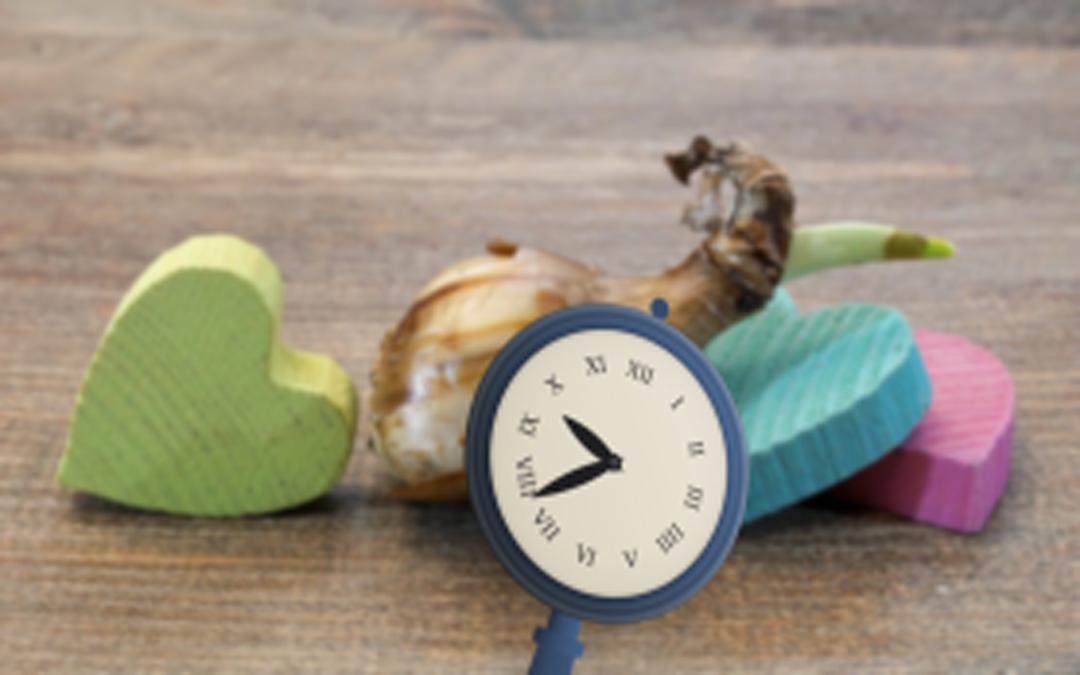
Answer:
9,38
